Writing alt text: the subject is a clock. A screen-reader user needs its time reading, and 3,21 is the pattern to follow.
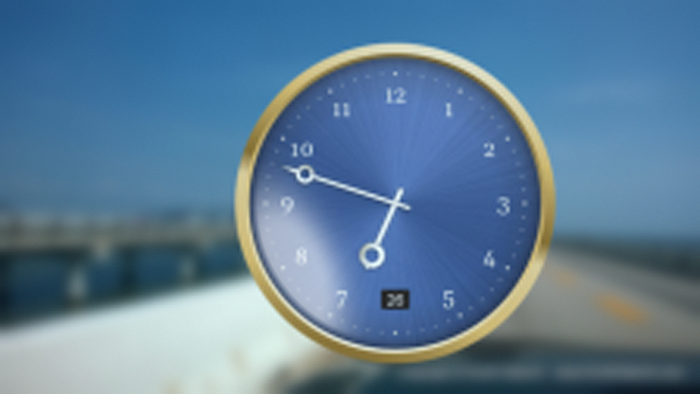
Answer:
6,48
